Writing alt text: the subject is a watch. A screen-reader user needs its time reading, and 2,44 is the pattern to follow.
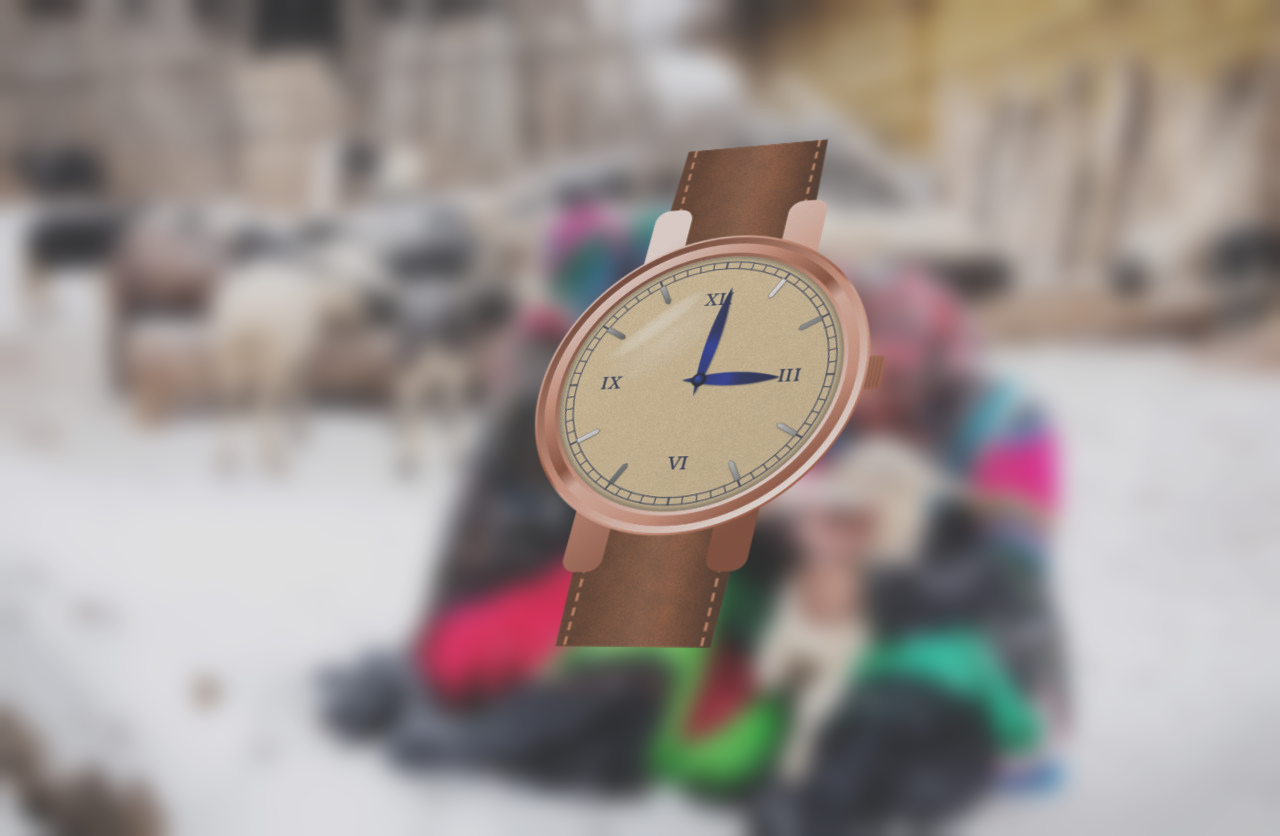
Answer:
3,01
